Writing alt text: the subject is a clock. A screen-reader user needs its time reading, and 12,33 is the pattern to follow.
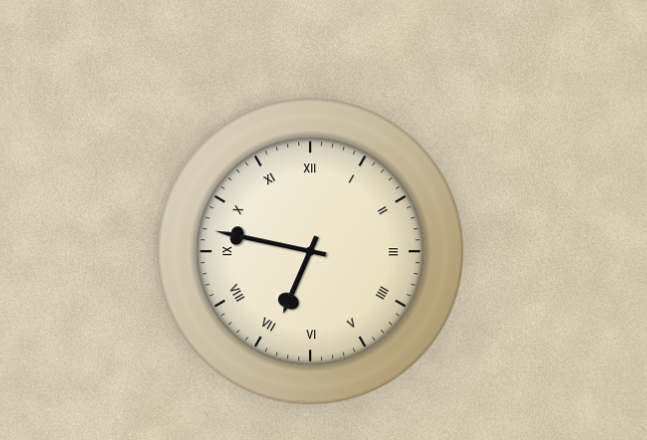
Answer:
6,47
